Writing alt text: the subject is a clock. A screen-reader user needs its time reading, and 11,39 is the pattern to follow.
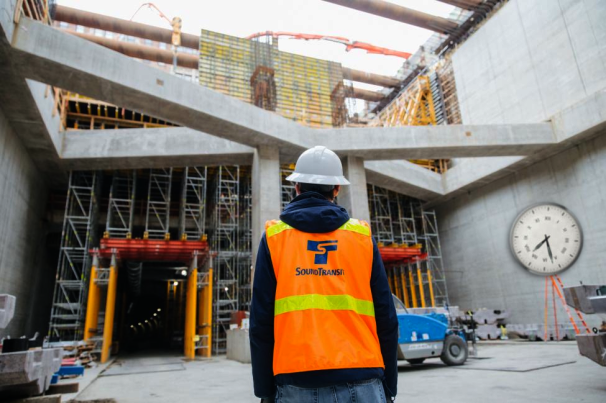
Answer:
7,27
